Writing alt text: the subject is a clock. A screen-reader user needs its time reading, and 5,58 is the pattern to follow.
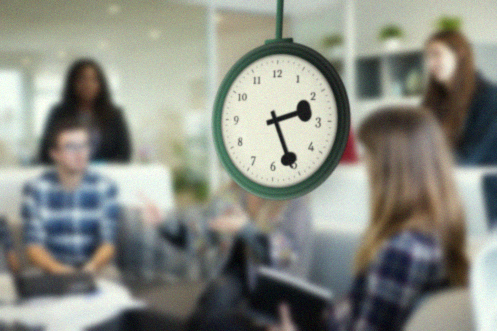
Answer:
2,26
